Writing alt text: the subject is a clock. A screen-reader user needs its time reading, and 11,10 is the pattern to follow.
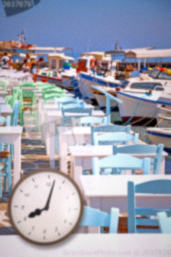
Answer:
8,02
